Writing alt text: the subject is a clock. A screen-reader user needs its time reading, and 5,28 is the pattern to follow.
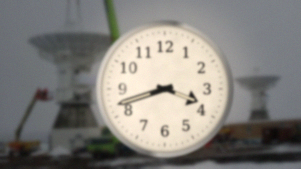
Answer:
3,42
